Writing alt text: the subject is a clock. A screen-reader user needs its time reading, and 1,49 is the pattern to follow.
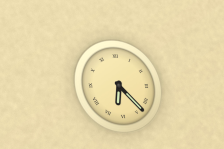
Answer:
6,23
